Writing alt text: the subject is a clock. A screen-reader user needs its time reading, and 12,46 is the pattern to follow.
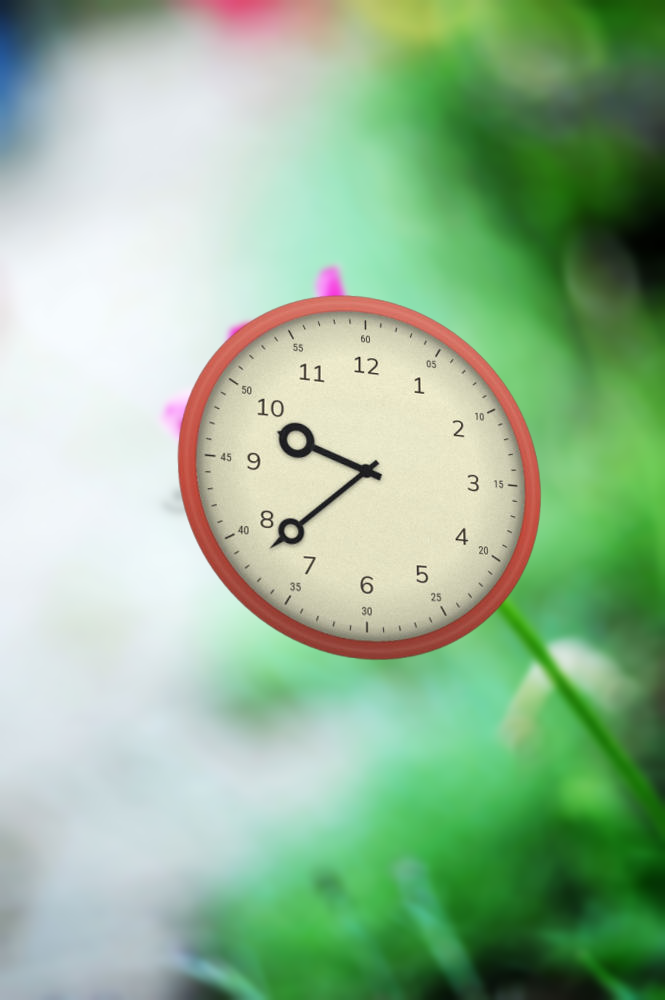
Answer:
9,38
